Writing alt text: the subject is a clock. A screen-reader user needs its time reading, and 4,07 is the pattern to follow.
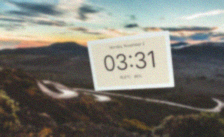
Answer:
3,31
